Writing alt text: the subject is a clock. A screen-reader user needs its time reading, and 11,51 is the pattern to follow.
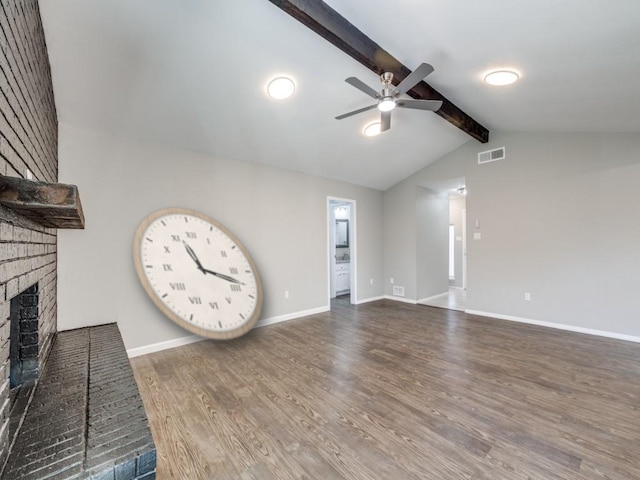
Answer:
11,18
